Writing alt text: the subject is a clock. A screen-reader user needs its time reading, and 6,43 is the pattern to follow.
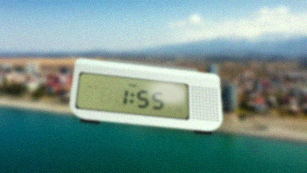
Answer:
1,55
